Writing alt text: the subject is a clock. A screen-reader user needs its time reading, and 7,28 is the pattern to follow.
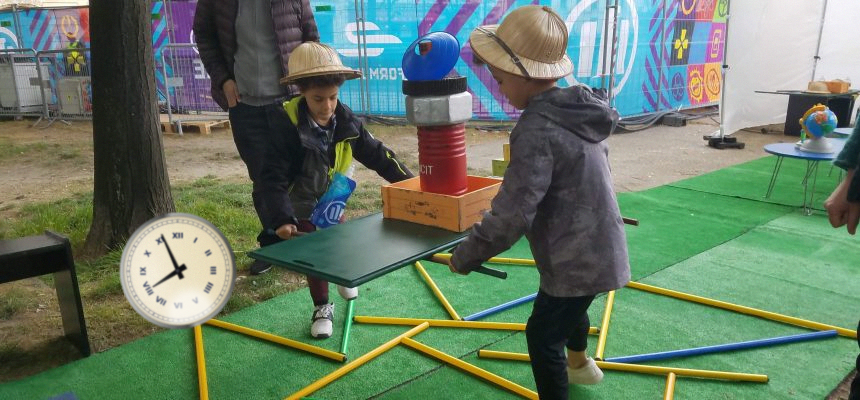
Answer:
7,56
